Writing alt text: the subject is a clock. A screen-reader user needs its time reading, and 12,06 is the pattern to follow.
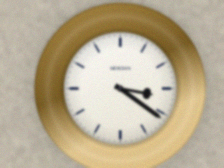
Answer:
3,21
